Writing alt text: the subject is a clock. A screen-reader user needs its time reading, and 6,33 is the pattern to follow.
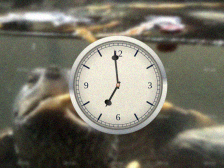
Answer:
6,59
